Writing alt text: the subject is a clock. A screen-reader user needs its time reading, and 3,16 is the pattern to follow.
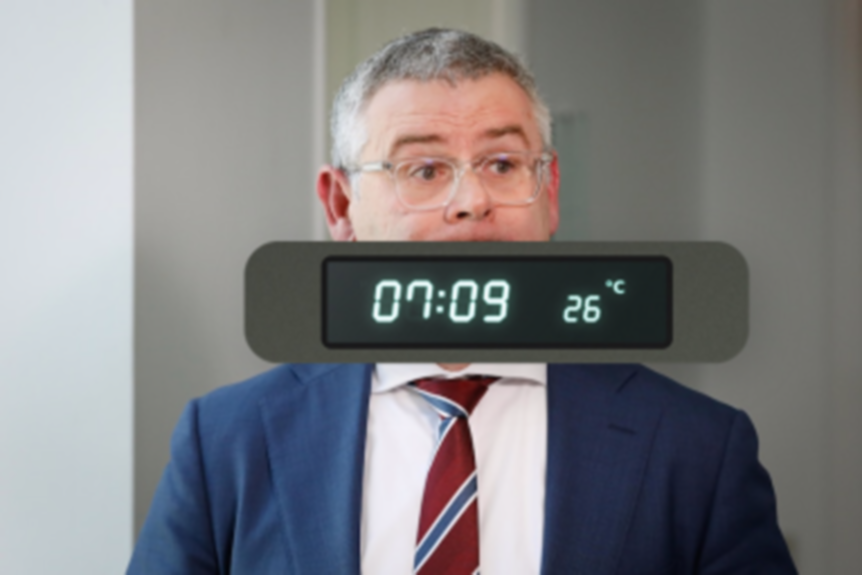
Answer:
7,09
